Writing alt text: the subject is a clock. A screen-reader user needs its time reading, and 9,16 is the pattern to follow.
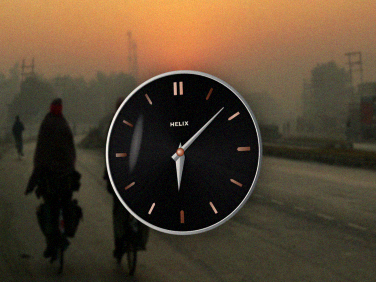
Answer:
6,08
